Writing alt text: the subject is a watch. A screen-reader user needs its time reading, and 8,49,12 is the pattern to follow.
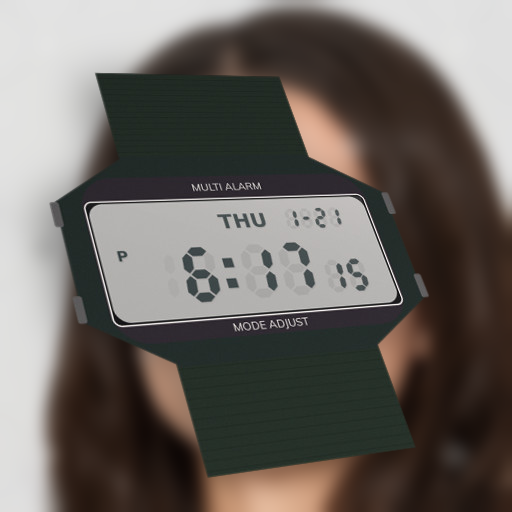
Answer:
6,17,15
